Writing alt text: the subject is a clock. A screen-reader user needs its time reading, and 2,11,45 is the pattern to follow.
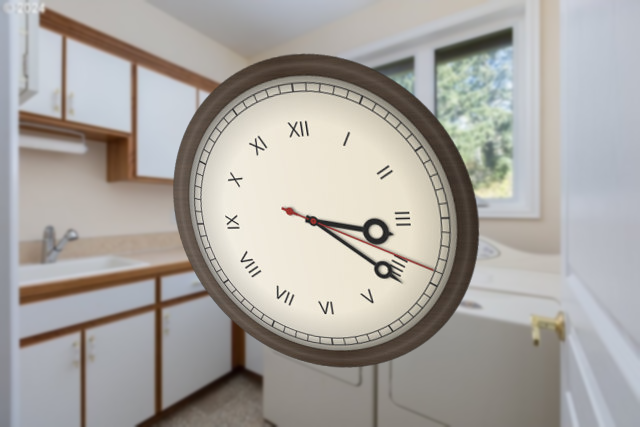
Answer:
3,21,19
